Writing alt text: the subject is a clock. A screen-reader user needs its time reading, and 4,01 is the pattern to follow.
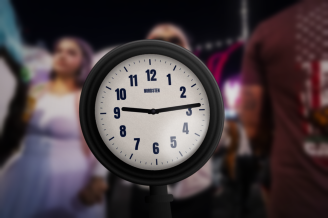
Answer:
9,14
